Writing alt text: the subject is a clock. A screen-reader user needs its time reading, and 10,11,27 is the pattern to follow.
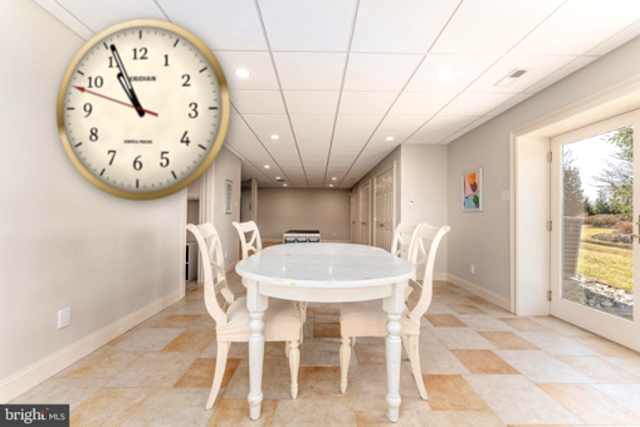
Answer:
10,55,48
